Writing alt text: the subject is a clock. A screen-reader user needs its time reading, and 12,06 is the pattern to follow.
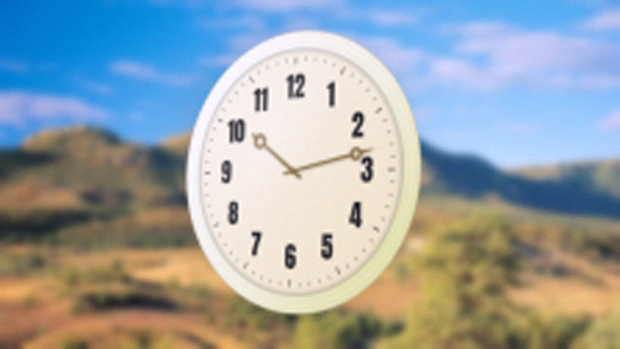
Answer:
10,13
